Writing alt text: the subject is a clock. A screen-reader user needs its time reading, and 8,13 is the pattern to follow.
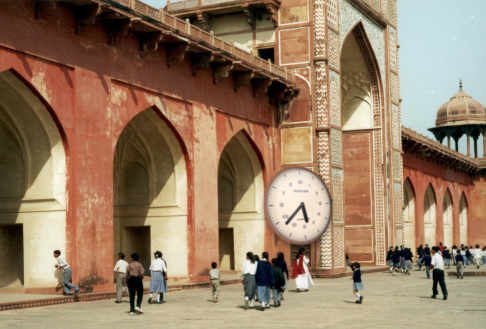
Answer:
5,38
